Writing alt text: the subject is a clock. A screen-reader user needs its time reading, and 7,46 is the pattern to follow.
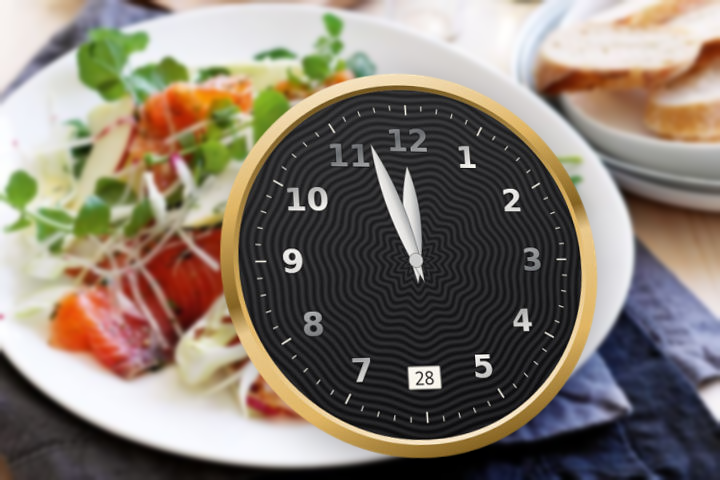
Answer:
11,57
